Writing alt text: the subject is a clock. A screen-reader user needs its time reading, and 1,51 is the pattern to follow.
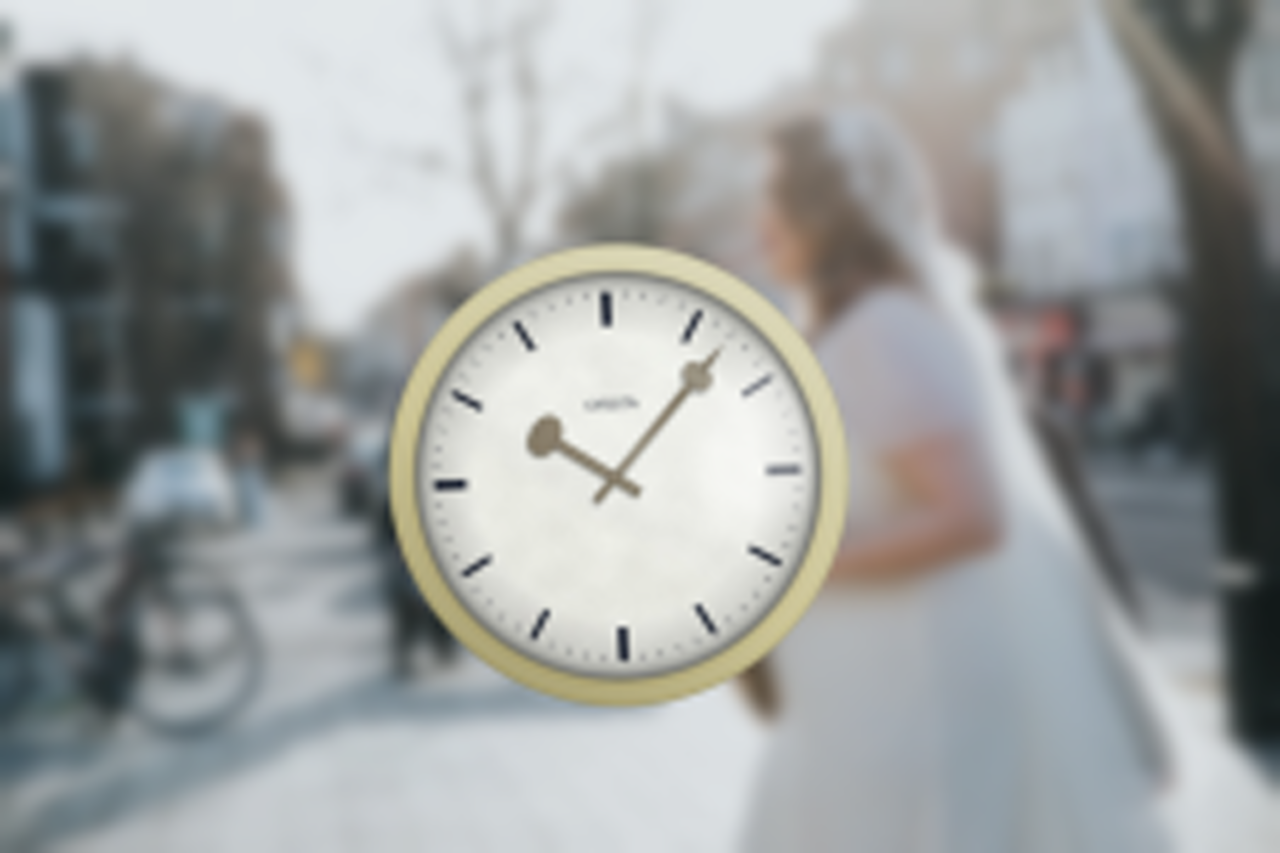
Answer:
10,07
